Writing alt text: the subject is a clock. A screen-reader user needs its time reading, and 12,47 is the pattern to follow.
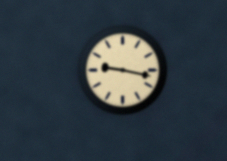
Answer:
9,17
